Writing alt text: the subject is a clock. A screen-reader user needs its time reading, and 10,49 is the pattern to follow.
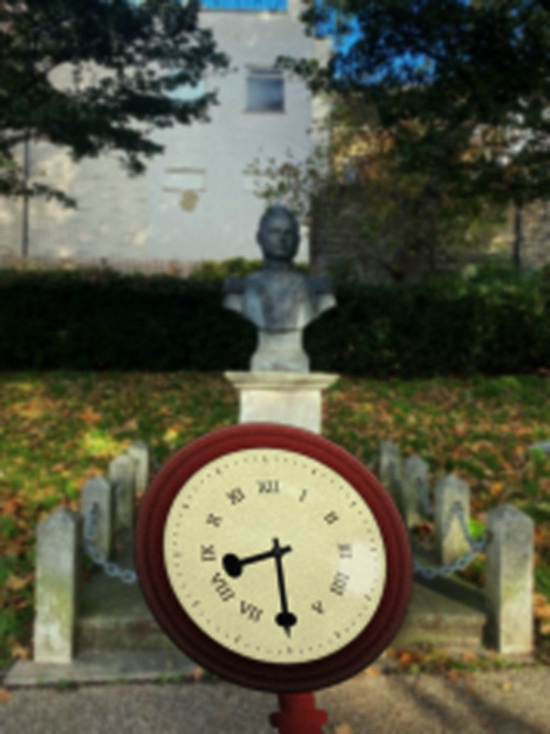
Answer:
8,30
